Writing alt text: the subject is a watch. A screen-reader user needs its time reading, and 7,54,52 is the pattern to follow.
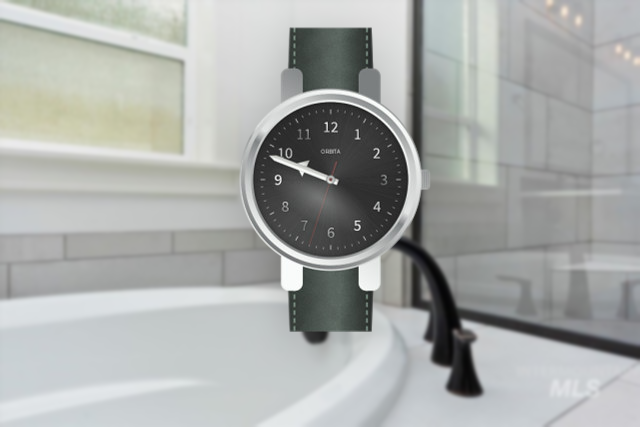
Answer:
9,48,33
